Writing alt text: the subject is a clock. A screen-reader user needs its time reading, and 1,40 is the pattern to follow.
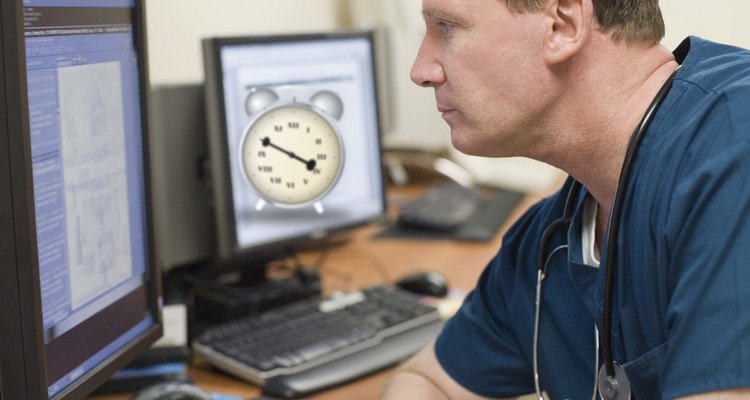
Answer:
3,49
